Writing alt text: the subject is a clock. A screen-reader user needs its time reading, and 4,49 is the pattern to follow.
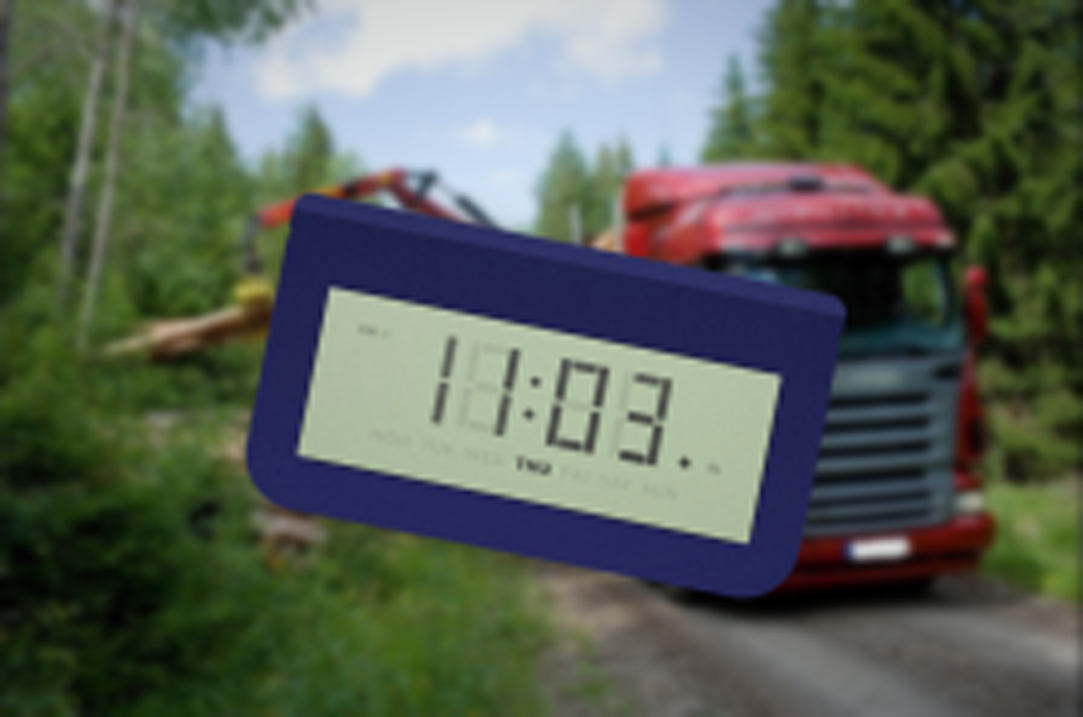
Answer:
11,03
